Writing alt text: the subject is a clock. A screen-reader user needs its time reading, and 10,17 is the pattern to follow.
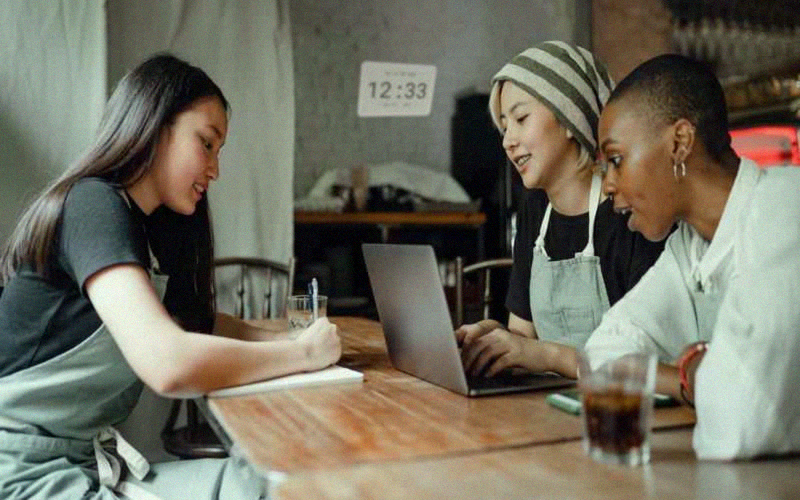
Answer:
12,33
